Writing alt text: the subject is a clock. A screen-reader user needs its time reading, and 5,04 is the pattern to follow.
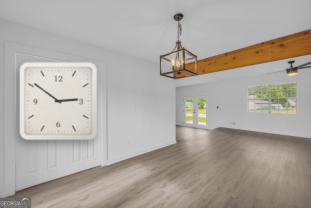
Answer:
2,51
